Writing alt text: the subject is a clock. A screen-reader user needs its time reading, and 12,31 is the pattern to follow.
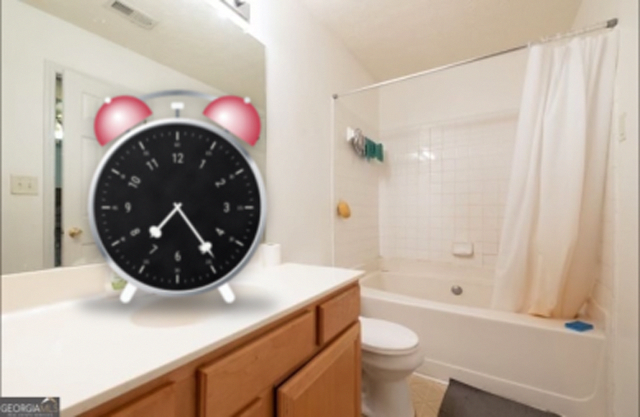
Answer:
7,24
